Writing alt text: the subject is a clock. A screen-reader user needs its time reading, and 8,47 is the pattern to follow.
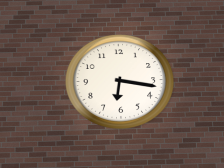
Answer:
6,17
